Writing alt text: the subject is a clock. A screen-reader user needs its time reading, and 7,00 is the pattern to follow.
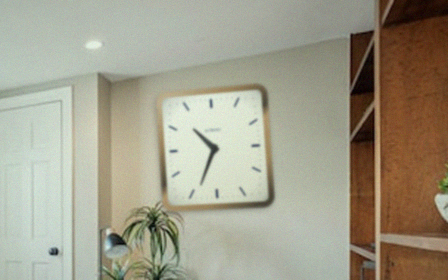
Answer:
10,34
